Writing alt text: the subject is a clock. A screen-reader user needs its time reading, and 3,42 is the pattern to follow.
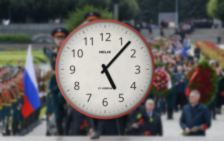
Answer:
5,07
